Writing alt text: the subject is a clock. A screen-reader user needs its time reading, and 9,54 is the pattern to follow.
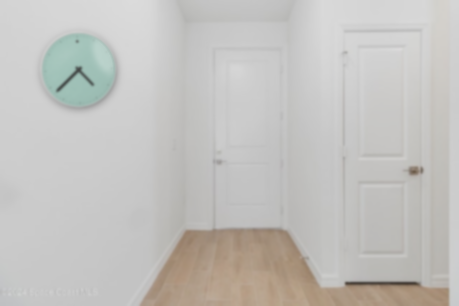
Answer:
4,38
